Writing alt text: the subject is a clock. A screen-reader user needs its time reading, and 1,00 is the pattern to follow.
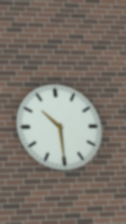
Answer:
10,30
